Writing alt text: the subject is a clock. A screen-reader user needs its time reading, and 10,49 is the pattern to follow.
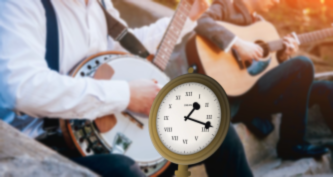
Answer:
1,18
